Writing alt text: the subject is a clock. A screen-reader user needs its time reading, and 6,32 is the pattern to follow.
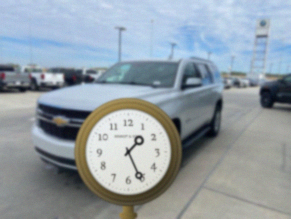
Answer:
1,26
